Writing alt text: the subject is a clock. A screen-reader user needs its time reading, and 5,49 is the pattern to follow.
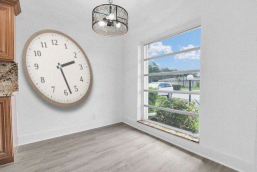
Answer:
2,28
